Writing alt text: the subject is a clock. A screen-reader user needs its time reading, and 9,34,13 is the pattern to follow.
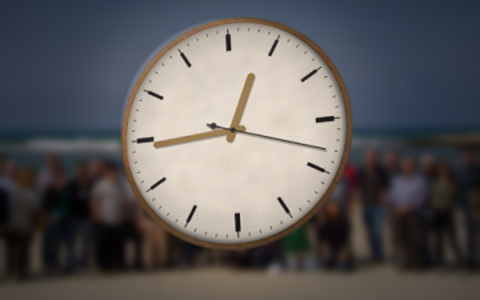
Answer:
12,44,18
